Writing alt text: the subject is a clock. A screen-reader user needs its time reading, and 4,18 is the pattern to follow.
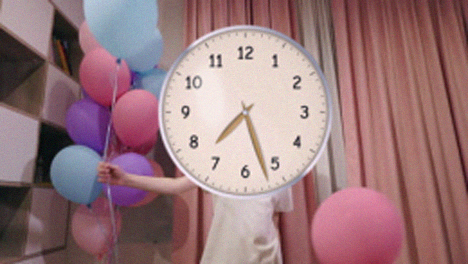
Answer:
7,27
